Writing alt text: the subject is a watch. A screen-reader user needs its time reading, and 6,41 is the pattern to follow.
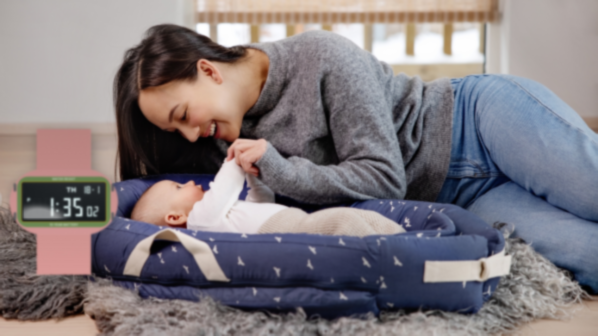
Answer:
1,35
